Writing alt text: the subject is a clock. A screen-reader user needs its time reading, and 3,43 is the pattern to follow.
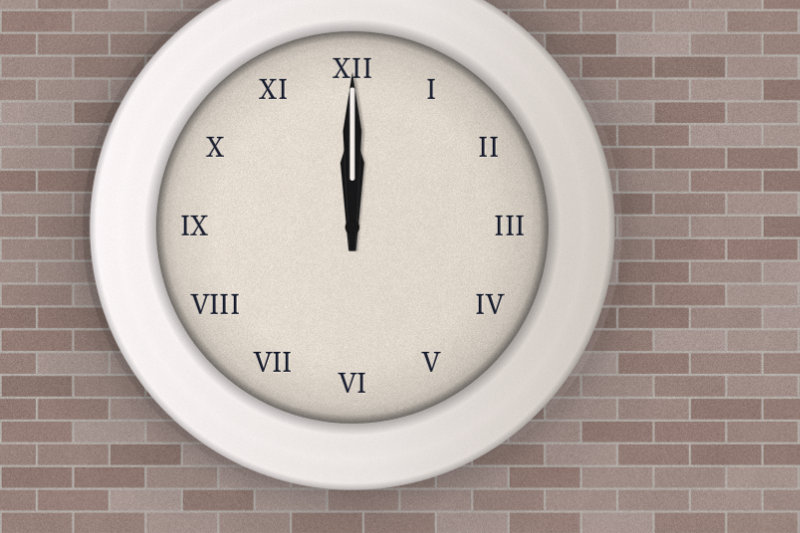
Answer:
12,00
